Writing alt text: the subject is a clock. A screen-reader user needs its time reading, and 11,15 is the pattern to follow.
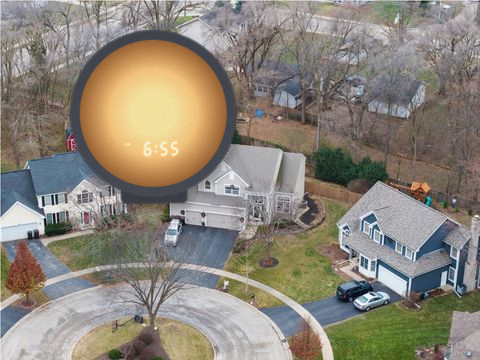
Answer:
6,55
